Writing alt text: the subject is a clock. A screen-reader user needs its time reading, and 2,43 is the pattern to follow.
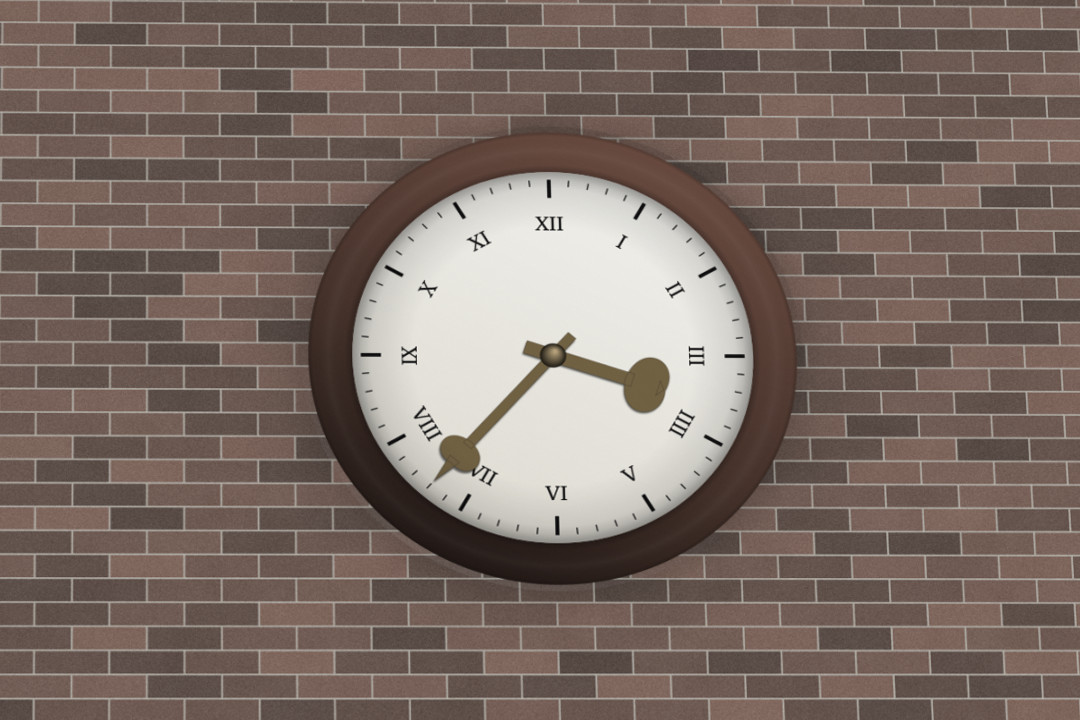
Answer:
3,37
